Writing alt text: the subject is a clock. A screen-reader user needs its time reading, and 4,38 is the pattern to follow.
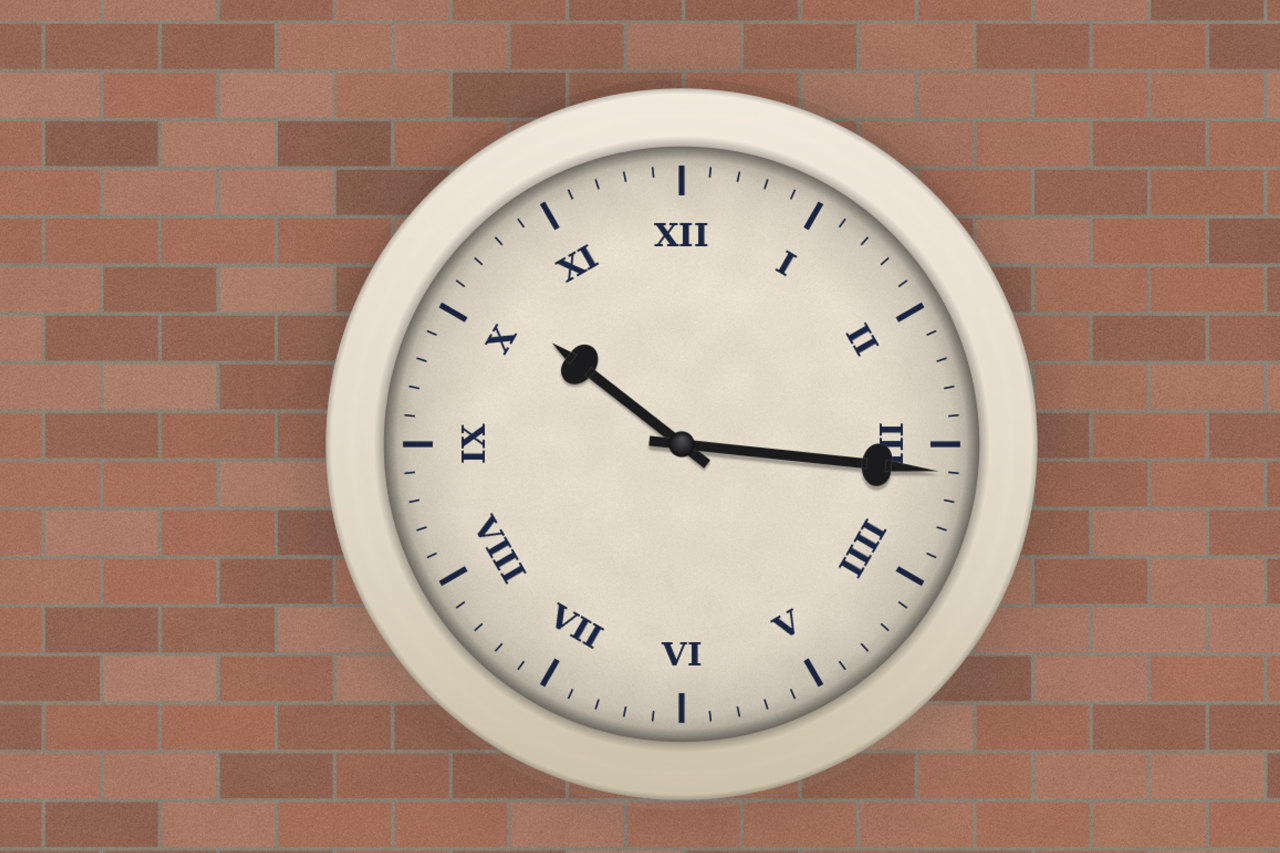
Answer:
10,16
